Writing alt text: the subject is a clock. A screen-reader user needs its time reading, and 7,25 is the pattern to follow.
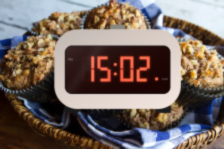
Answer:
15,02
